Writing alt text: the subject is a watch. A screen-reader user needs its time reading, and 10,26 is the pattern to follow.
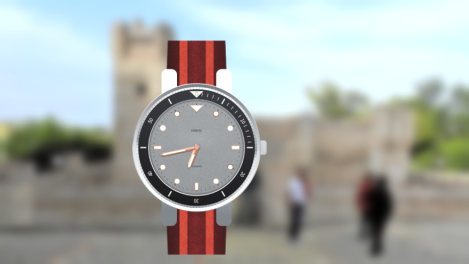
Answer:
6,43
